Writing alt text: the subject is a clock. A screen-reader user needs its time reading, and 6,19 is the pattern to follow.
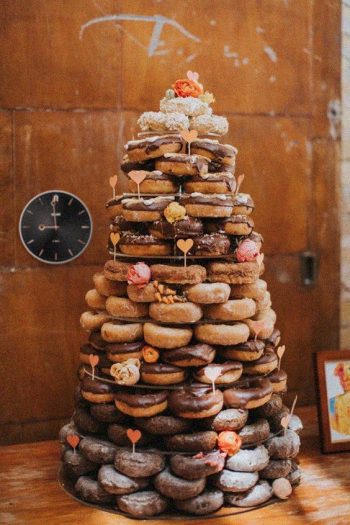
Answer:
8,59
